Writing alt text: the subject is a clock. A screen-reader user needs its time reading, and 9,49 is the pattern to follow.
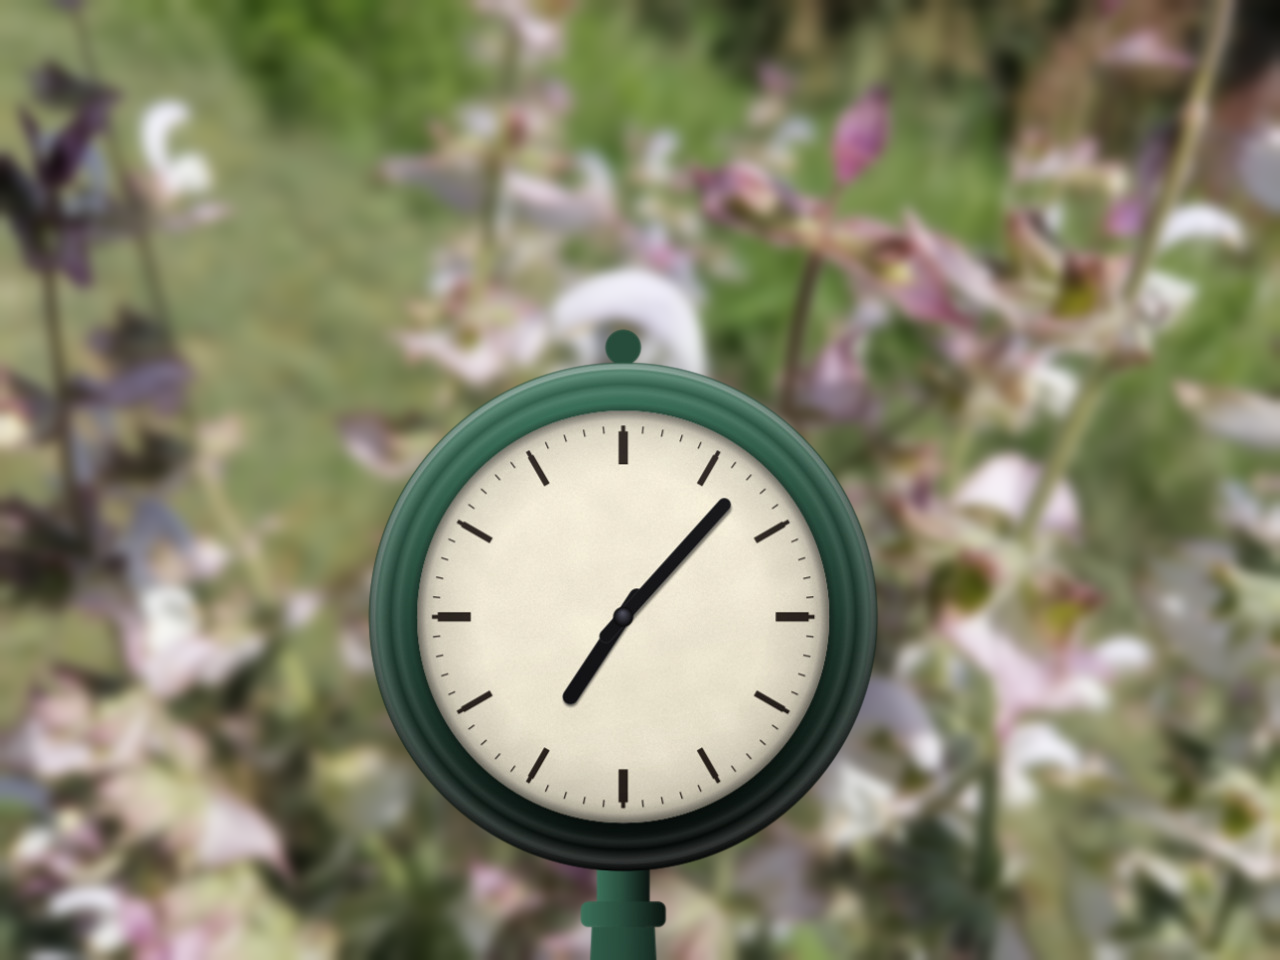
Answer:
7,07
